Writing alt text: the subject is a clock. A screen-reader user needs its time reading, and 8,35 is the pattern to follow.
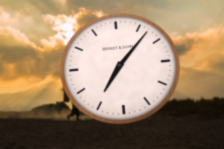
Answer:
7,07
